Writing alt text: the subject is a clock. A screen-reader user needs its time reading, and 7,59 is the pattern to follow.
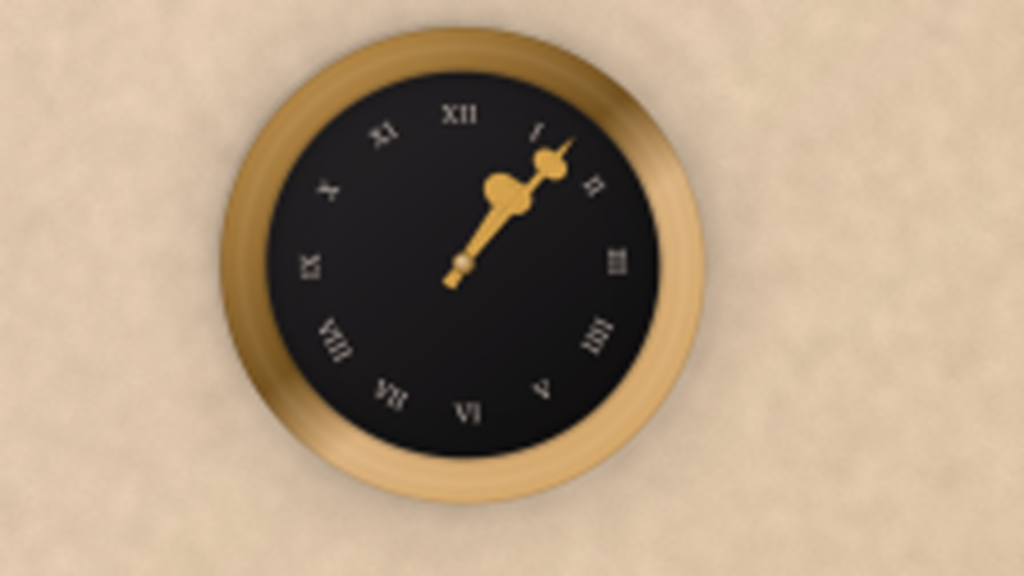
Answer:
1,07
